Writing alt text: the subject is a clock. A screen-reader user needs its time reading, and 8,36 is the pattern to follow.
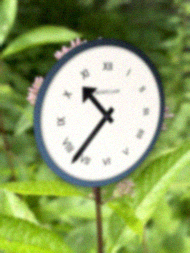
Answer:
10,37
